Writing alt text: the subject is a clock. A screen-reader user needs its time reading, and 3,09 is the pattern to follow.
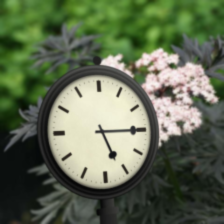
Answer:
5,15
